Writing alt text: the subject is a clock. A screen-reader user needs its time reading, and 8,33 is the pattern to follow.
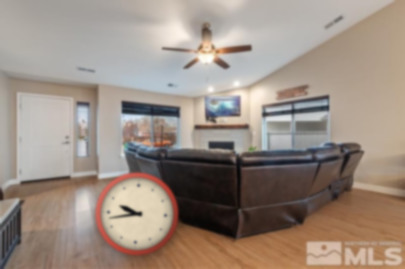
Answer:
9,43
